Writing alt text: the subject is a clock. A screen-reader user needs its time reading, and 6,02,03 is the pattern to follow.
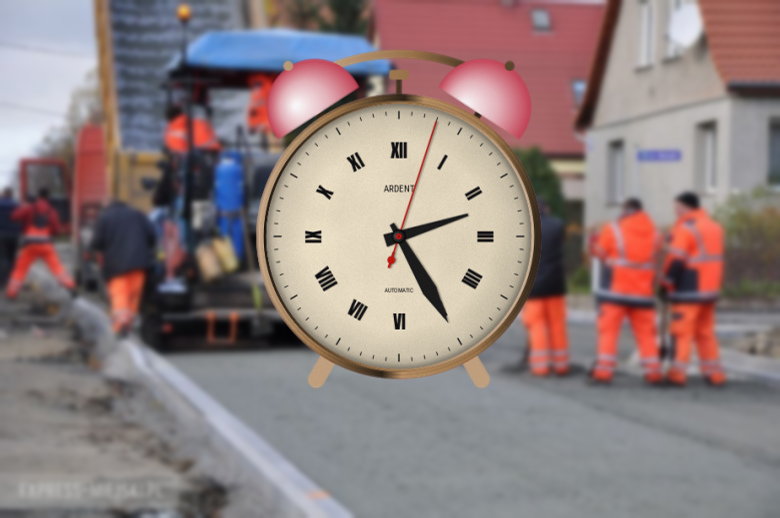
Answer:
2,25,03
